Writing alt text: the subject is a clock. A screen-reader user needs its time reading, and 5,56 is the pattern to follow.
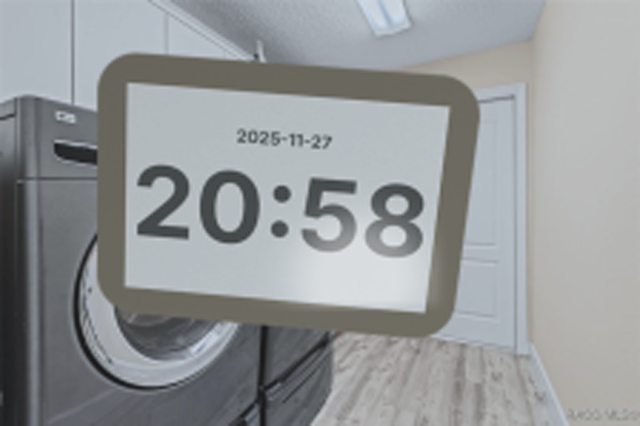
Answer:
20,58
